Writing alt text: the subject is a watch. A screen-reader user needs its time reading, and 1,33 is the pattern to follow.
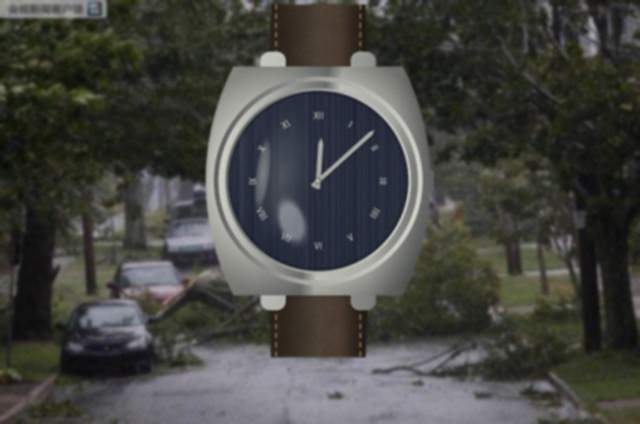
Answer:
12,08
